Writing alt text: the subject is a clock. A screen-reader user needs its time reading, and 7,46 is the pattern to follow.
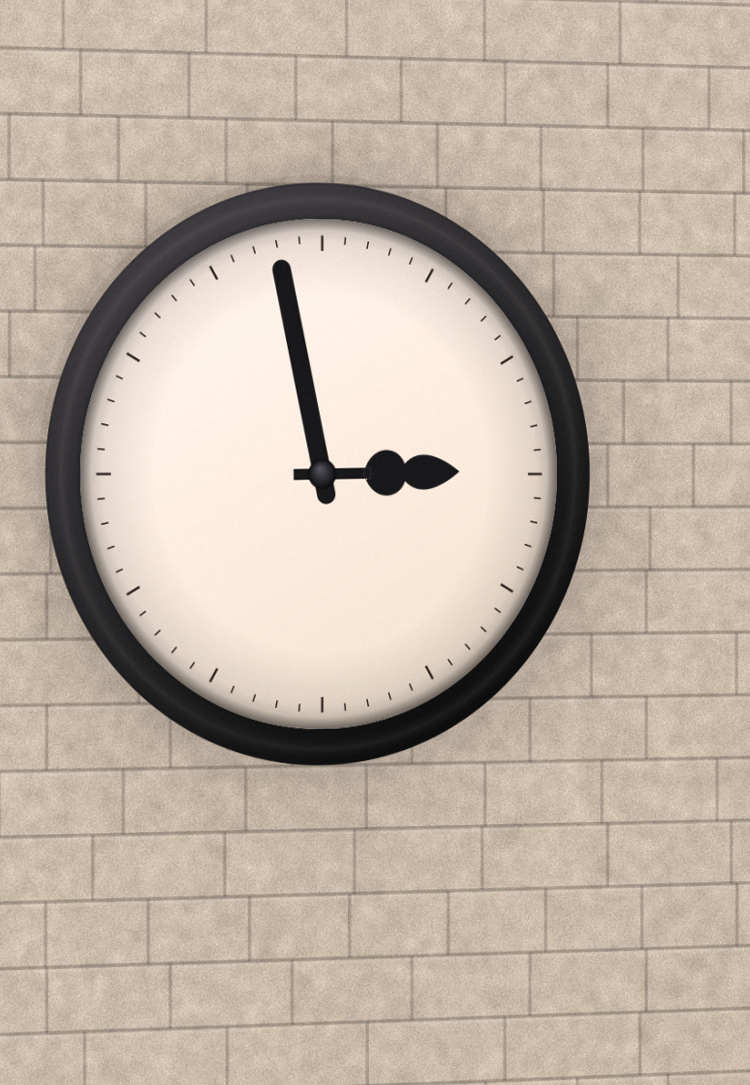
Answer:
2,58
